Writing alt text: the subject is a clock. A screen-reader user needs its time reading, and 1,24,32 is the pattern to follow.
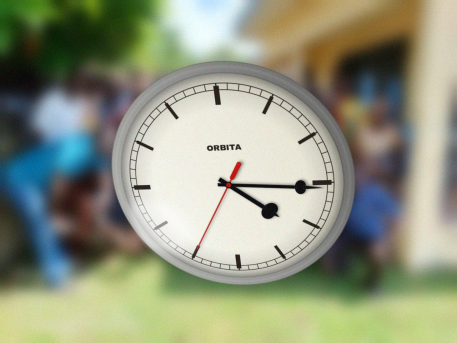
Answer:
4,15,35
